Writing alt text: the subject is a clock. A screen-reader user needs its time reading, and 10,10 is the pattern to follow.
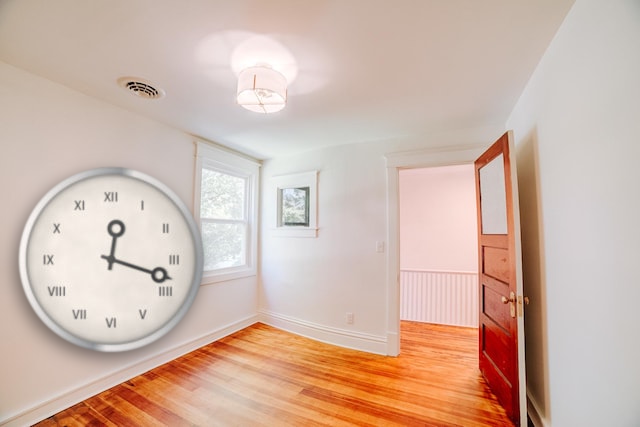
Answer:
12,18
